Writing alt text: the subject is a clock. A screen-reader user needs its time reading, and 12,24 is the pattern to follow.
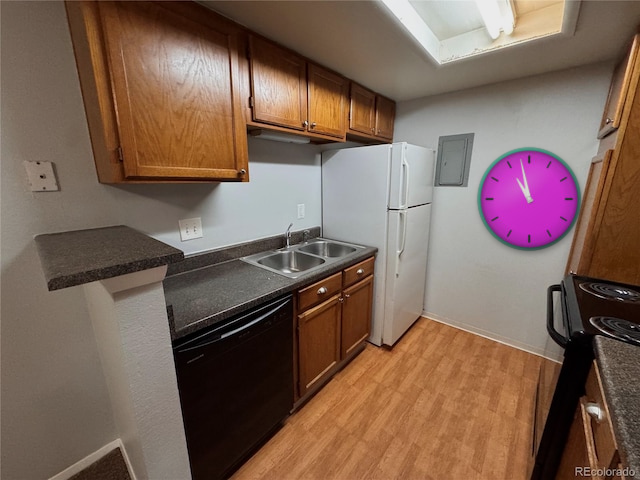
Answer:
10,58
